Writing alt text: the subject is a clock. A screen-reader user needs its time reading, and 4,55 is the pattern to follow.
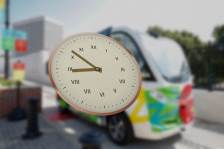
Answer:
8,52
